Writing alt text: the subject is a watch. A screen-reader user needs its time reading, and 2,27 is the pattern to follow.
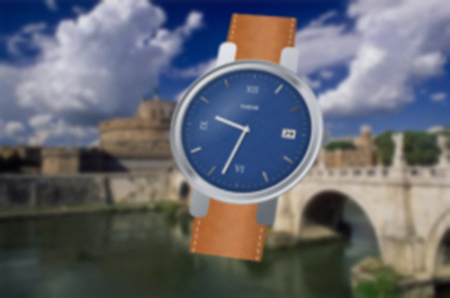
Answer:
9,33
